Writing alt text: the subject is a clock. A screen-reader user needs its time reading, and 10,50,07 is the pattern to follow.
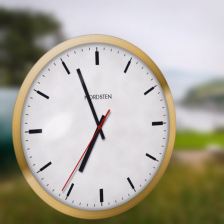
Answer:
6,56,36
